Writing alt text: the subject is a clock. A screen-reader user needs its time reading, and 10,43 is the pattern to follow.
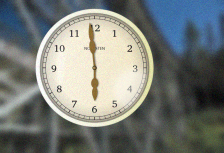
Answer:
5,59
